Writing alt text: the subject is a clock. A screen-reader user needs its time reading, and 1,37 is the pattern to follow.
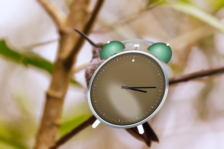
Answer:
3,14
